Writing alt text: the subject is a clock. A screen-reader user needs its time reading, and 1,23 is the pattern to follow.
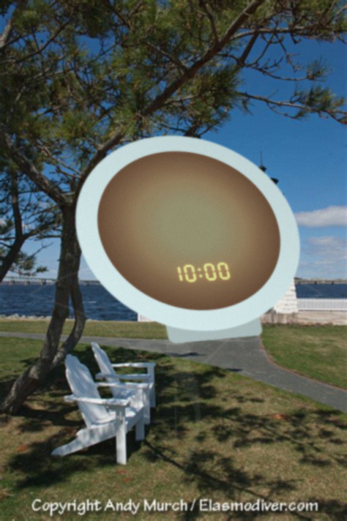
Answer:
10,00
